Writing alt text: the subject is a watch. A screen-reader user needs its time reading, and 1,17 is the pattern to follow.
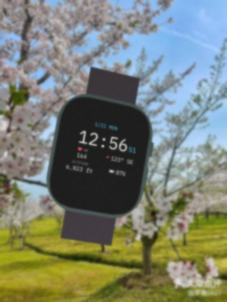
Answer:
12,56
